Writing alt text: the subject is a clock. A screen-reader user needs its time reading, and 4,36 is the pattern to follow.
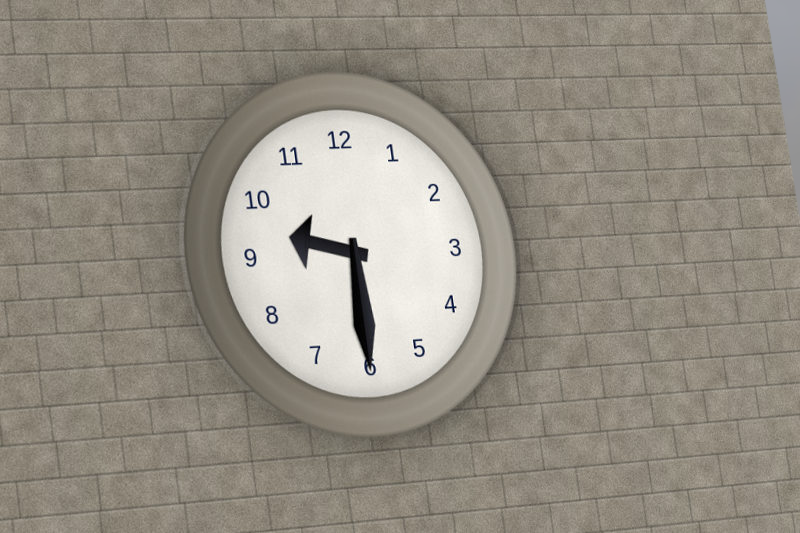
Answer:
9,30
